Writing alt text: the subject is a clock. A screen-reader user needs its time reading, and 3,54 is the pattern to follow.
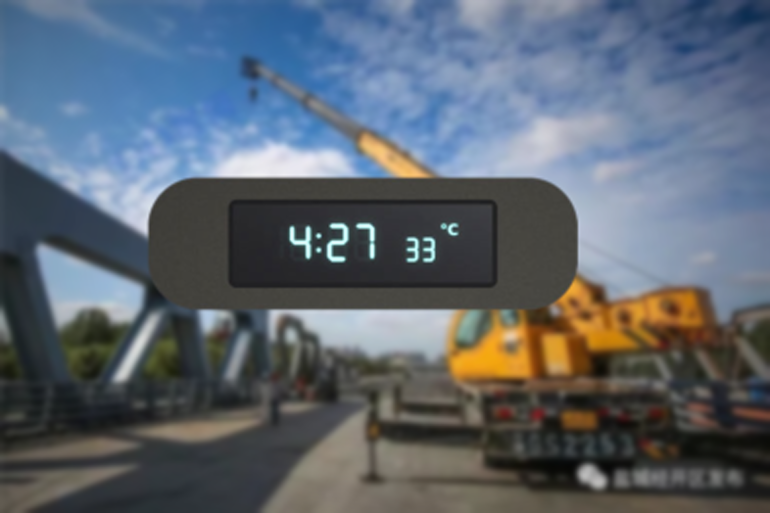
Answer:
4,27
